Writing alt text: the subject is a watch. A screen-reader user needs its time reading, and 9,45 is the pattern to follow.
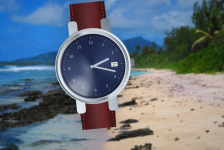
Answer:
2,18
